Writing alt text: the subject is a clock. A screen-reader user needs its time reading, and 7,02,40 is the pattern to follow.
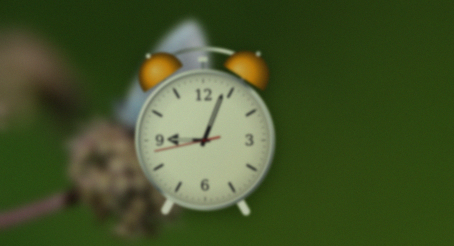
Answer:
9,03,43
